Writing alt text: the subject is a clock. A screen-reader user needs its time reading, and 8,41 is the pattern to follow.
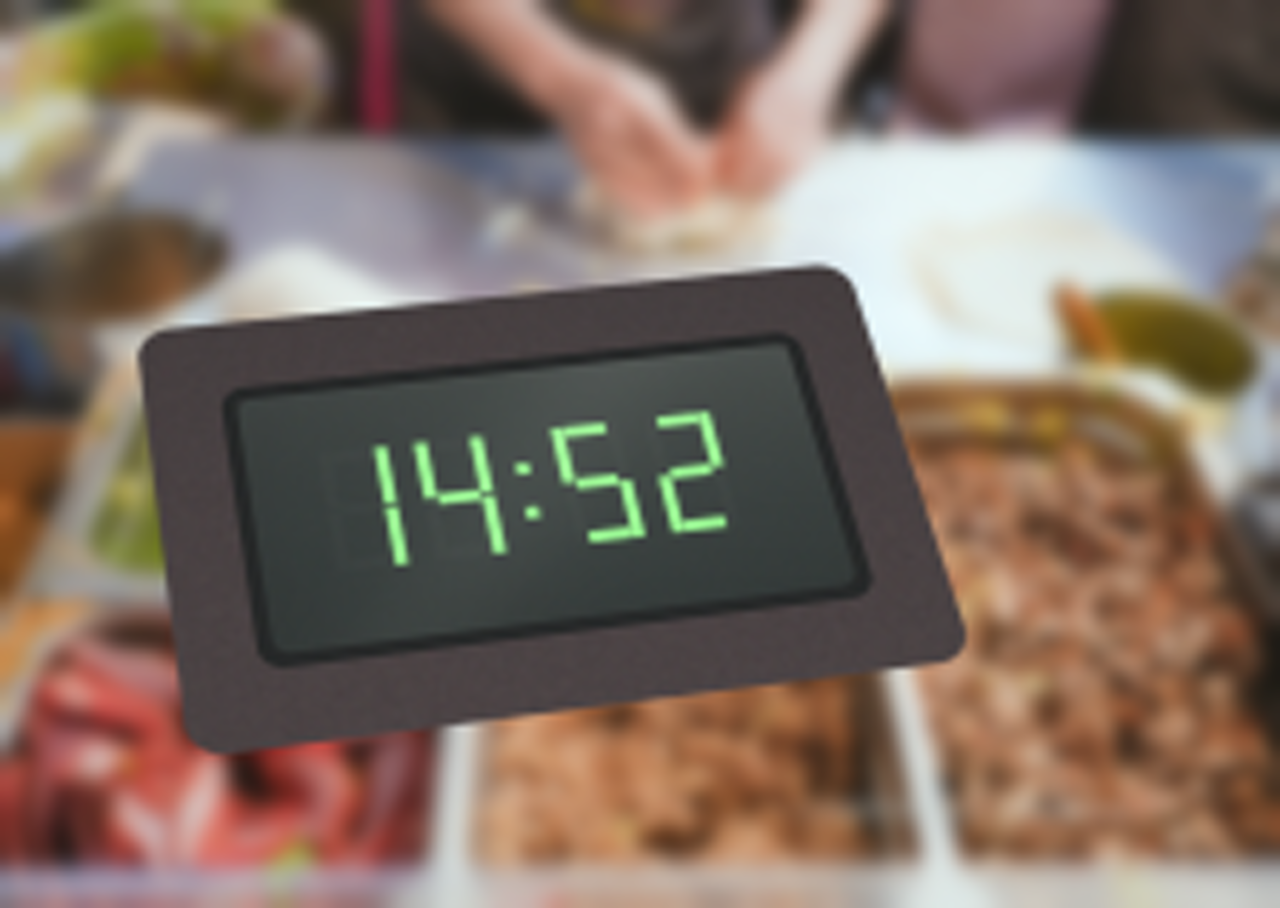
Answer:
14,52
